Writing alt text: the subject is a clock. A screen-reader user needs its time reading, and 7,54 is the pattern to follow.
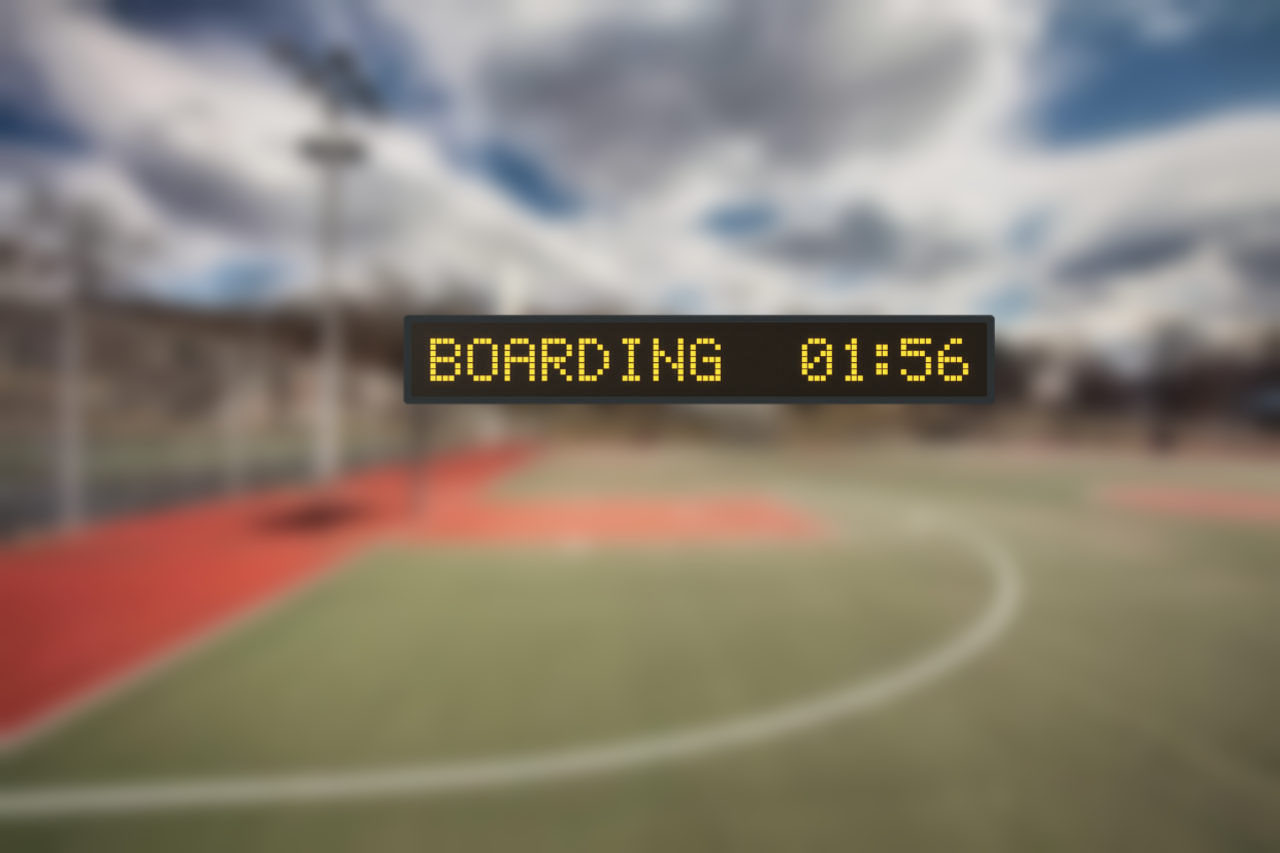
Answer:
1,56
